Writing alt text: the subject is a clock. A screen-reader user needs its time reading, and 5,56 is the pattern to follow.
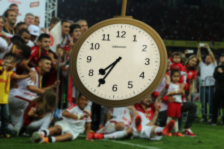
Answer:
7,35
